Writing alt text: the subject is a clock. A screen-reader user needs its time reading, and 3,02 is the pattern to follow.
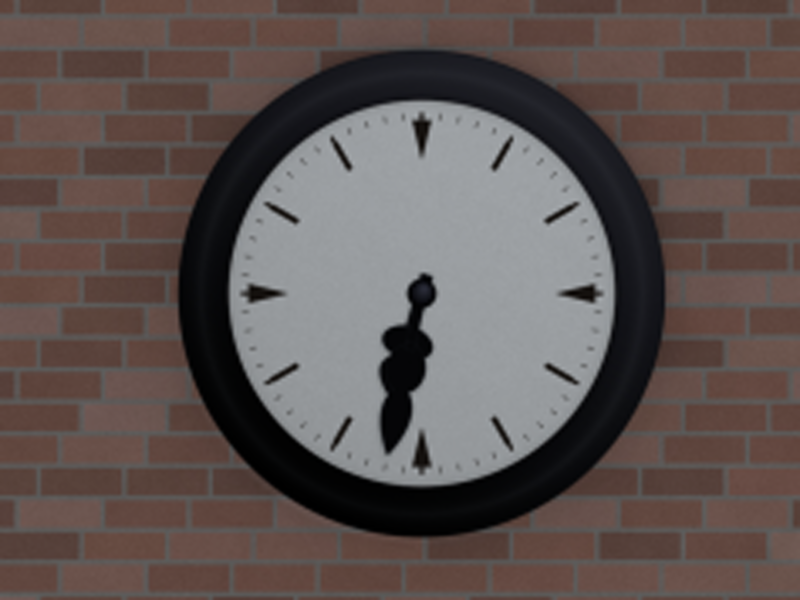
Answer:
6,32
